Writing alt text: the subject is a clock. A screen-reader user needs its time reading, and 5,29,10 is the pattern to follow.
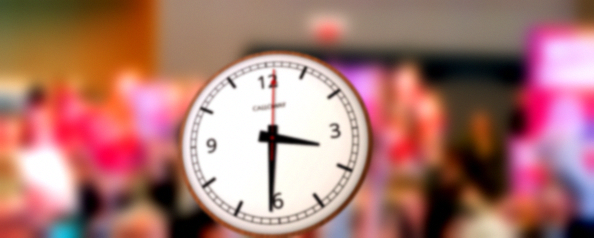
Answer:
3,31,01
